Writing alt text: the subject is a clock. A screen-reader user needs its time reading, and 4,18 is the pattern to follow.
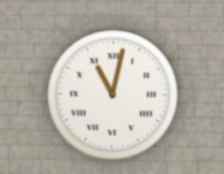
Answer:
11,02
